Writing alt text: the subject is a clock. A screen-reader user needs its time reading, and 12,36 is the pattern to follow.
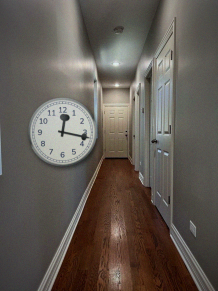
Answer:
12,17
